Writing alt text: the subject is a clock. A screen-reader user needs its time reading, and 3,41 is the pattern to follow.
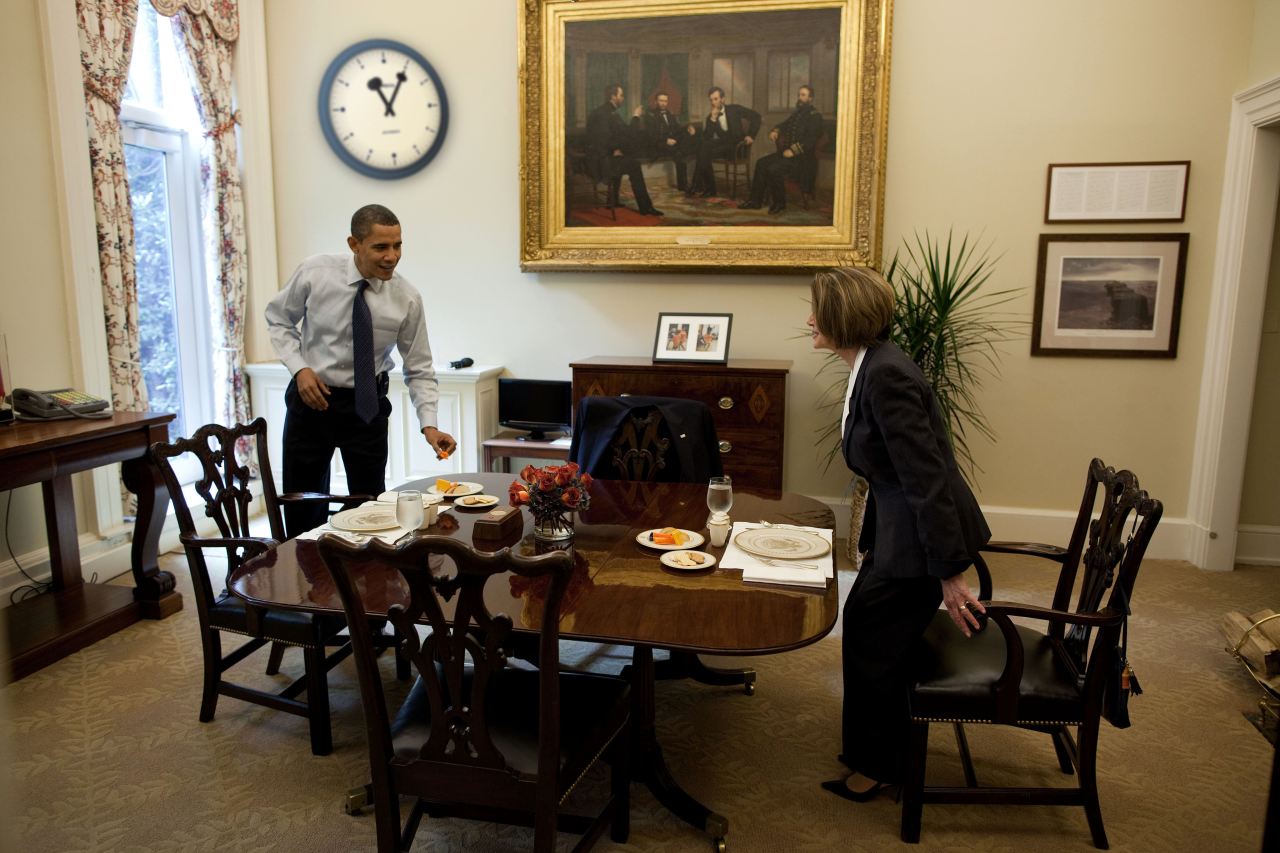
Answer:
11,05
